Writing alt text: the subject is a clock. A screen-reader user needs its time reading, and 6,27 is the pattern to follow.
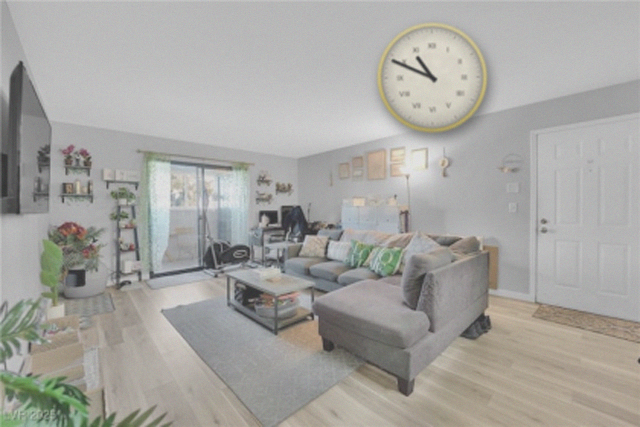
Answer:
10,49
